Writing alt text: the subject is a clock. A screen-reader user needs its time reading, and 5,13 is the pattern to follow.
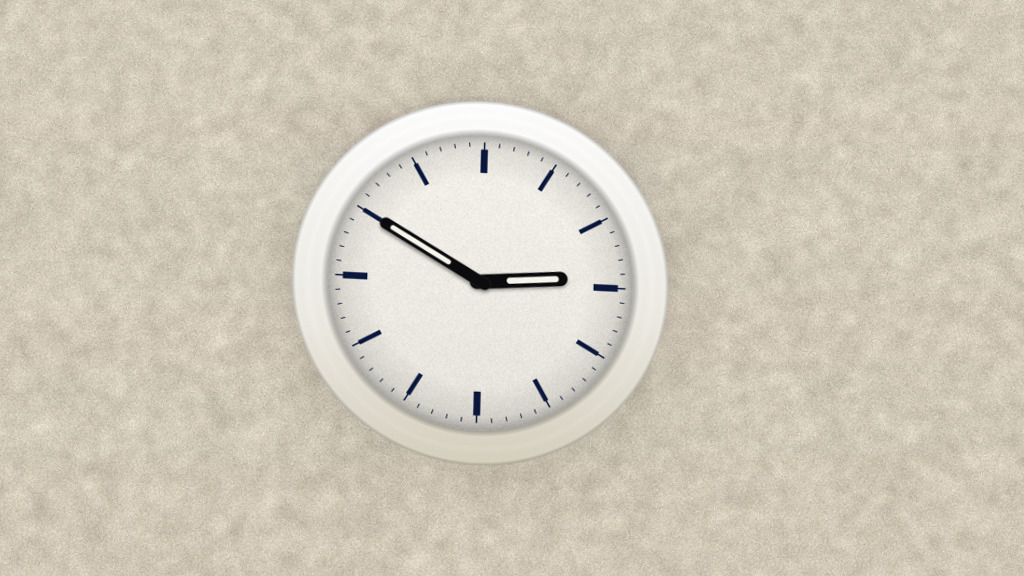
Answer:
2,50
